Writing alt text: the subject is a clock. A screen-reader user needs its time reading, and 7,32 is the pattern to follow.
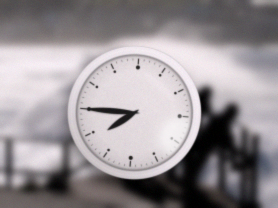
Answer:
7,45
